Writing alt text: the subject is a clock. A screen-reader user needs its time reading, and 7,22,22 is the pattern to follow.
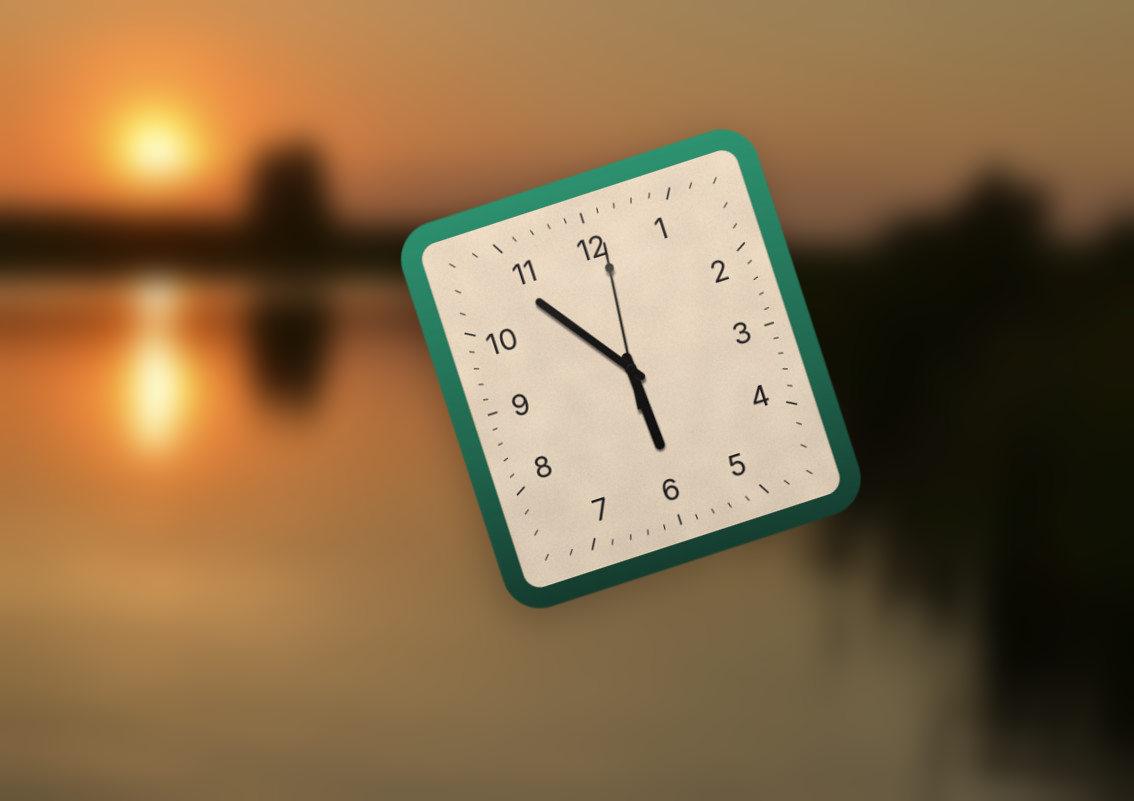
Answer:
5,54,01
